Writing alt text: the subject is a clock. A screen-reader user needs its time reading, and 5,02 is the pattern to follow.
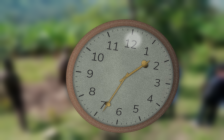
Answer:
1,34
